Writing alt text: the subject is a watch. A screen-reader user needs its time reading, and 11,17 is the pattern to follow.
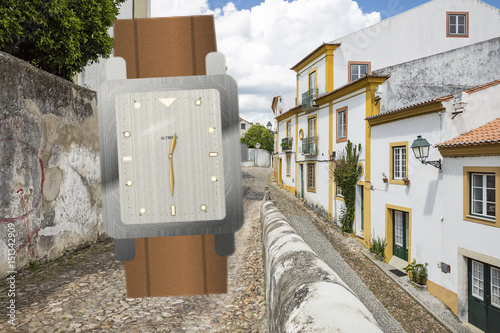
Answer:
12,30
